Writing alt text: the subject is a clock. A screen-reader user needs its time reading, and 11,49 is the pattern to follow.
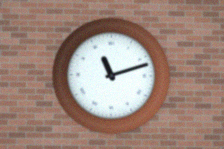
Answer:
11,12
